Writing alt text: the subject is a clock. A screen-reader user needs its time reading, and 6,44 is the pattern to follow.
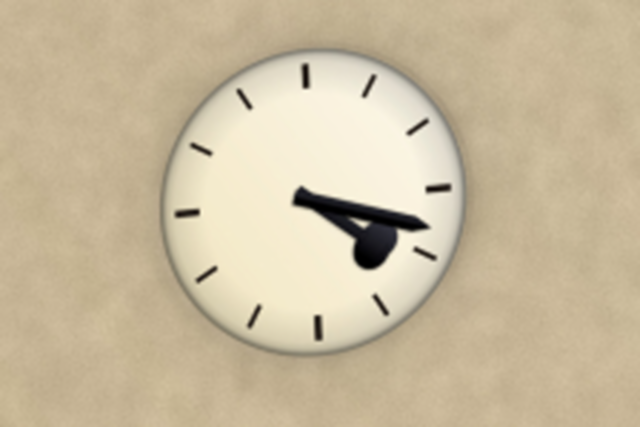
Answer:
4,18
